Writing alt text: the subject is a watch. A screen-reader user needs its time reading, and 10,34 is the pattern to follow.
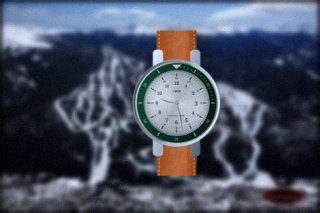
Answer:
9,28
